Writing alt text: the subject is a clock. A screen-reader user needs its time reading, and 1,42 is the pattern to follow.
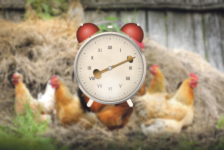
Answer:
8,11
